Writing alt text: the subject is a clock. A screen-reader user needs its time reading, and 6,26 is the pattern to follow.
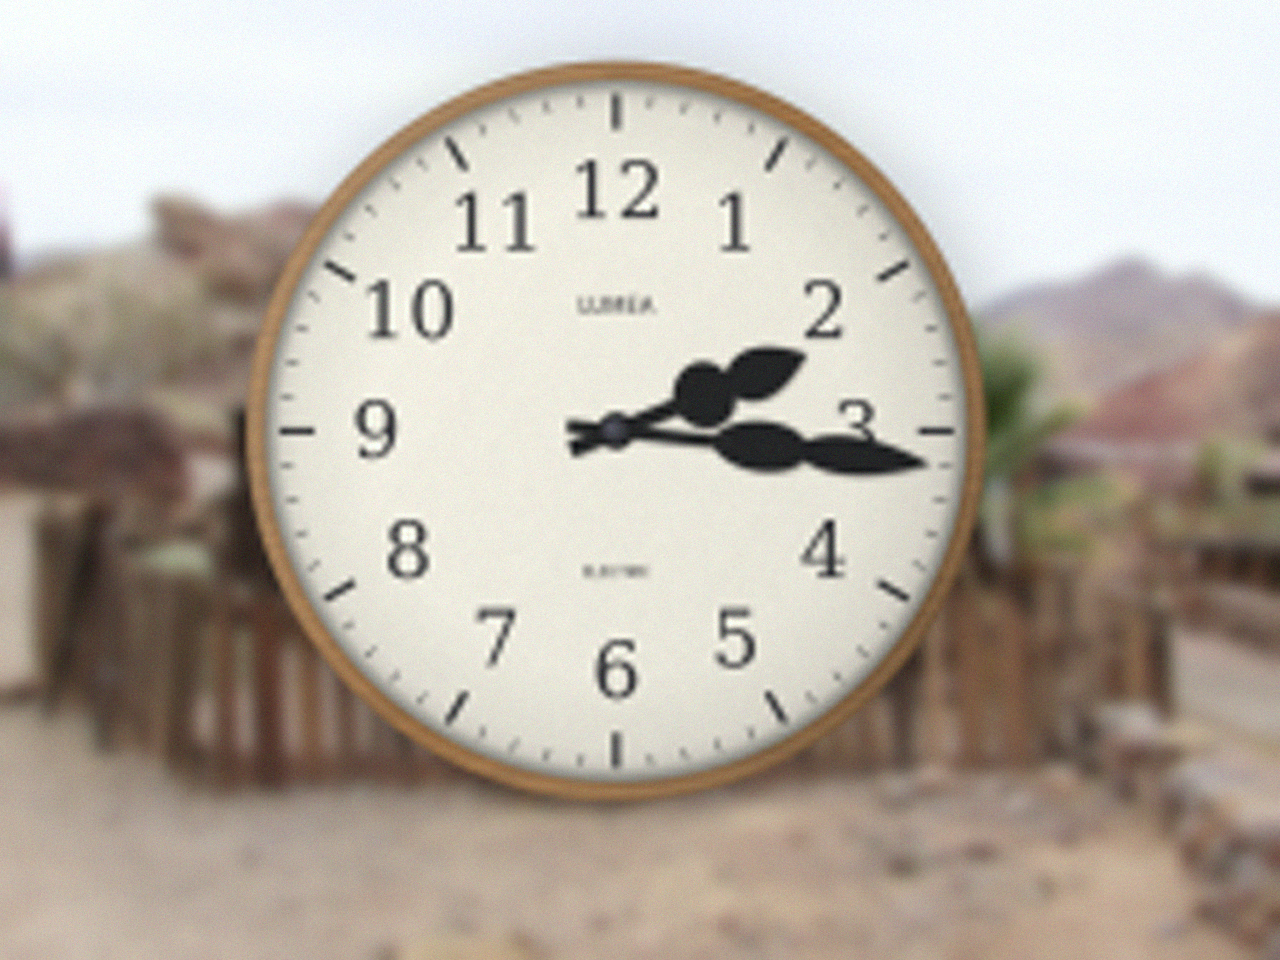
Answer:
2,16
